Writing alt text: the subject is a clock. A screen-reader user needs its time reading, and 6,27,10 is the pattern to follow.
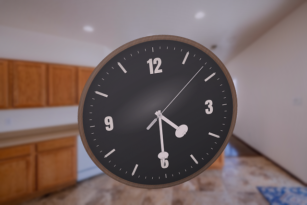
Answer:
4,30,08
